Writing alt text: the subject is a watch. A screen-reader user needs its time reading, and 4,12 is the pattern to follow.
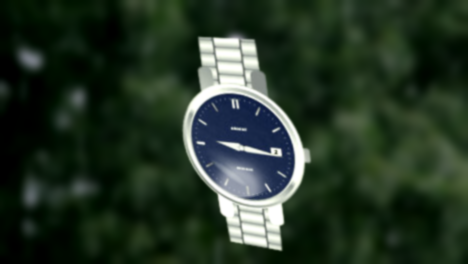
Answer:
9,16
